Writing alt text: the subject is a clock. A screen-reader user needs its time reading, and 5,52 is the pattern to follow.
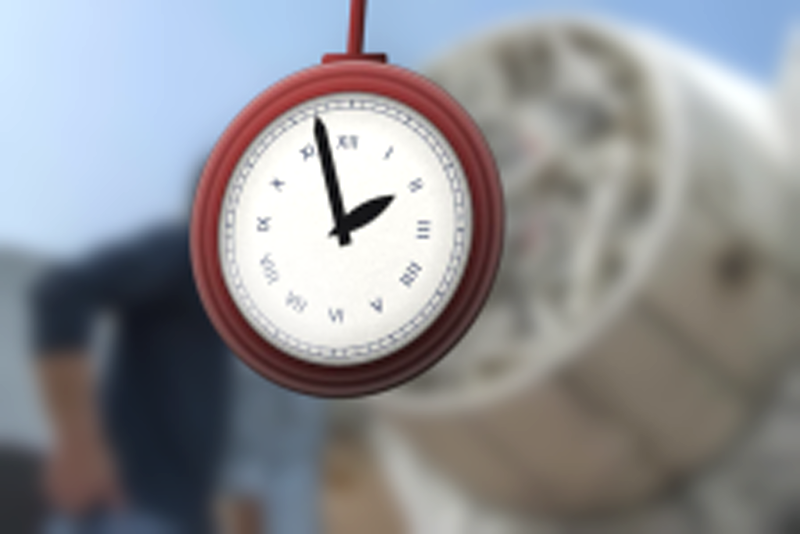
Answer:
1,57
